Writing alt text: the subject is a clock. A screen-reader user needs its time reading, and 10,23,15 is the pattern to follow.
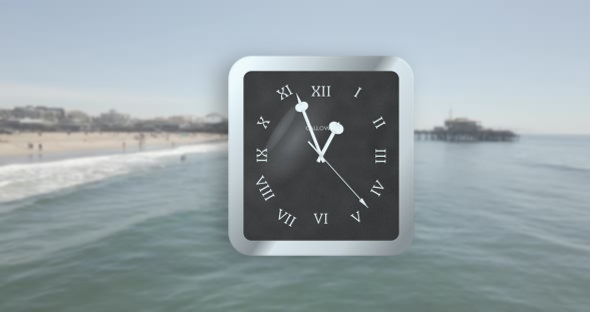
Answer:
12,56,23
